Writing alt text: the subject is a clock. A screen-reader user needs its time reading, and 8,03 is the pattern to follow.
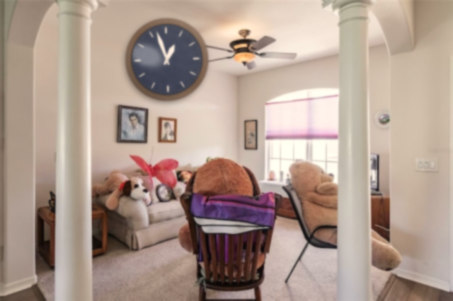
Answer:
12,57
